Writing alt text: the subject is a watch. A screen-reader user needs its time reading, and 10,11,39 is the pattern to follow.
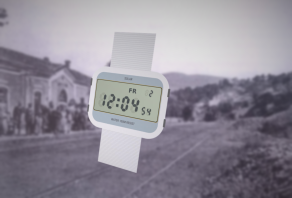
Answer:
12,04,54
